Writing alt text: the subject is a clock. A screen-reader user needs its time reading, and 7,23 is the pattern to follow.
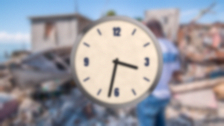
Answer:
3,32
